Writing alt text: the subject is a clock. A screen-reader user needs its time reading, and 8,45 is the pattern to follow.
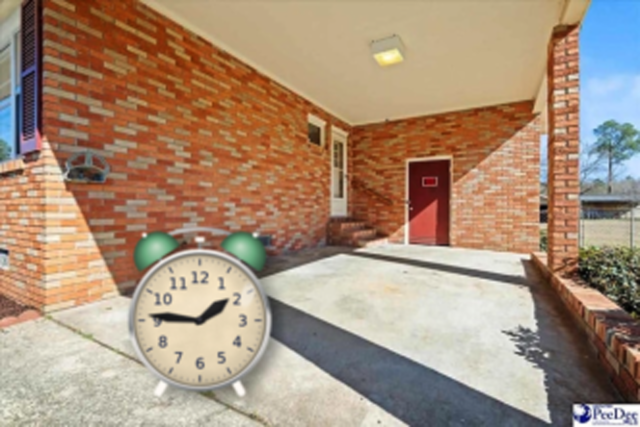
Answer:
1,46
